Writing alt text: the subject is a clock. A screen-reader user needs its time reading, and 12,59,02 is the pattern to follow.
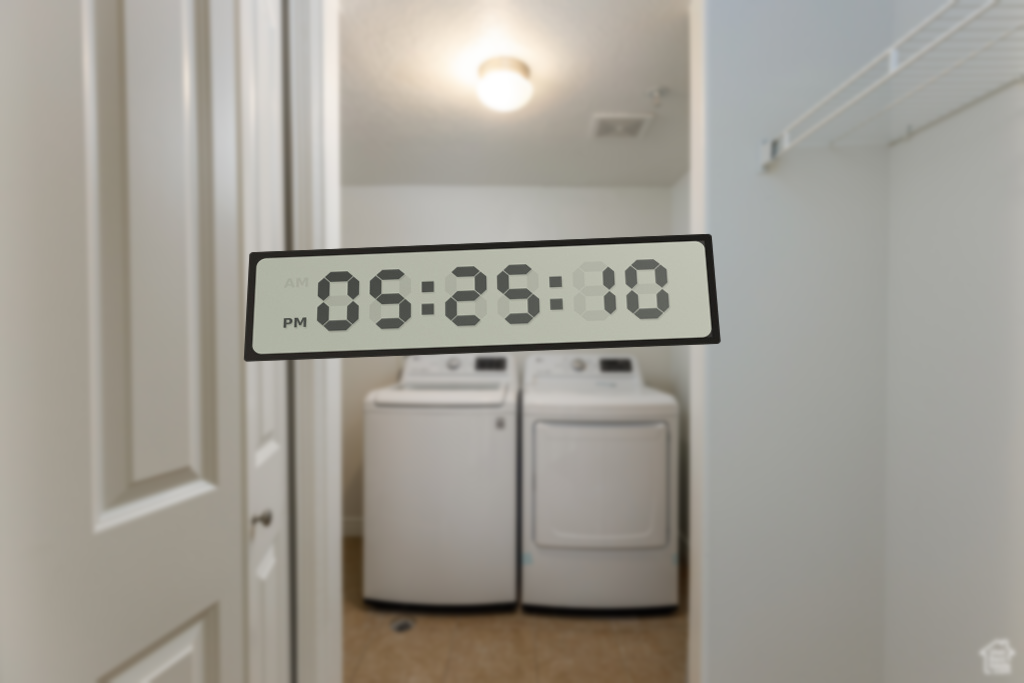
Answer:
5,25,10
